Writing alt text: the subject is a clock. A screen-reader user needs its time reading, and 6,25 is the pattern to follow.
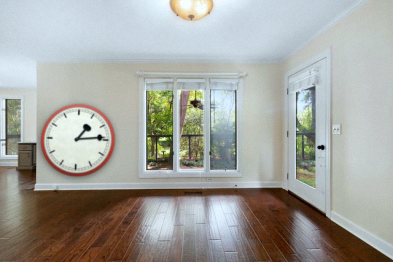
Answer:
1,14
